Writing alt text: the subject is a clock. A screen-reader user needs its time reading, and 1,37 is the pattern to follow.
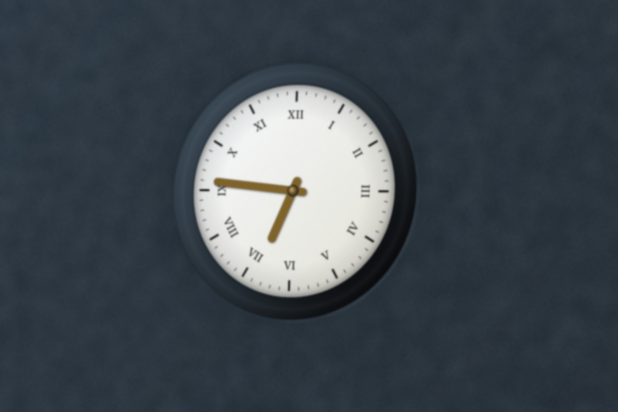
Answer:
6,46
